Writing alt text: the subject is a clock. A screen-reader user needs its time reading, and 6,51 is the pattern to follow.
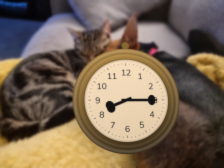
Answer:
8,15
